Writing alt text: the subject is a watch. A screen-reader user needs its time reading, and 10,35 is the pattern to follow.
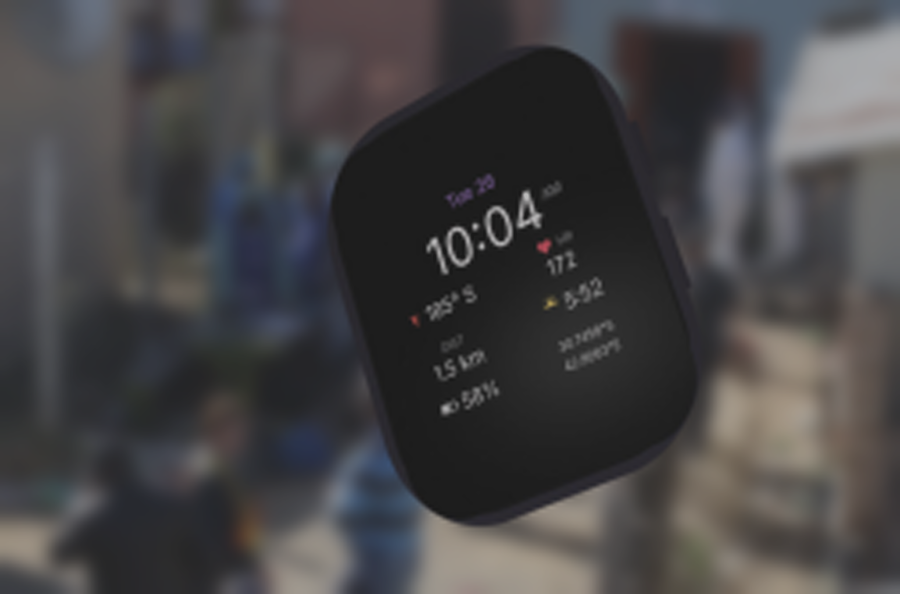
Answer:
10,04
